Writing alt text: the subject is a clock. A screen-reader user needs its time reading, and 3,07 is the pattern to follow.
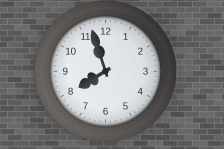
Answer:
7,57
